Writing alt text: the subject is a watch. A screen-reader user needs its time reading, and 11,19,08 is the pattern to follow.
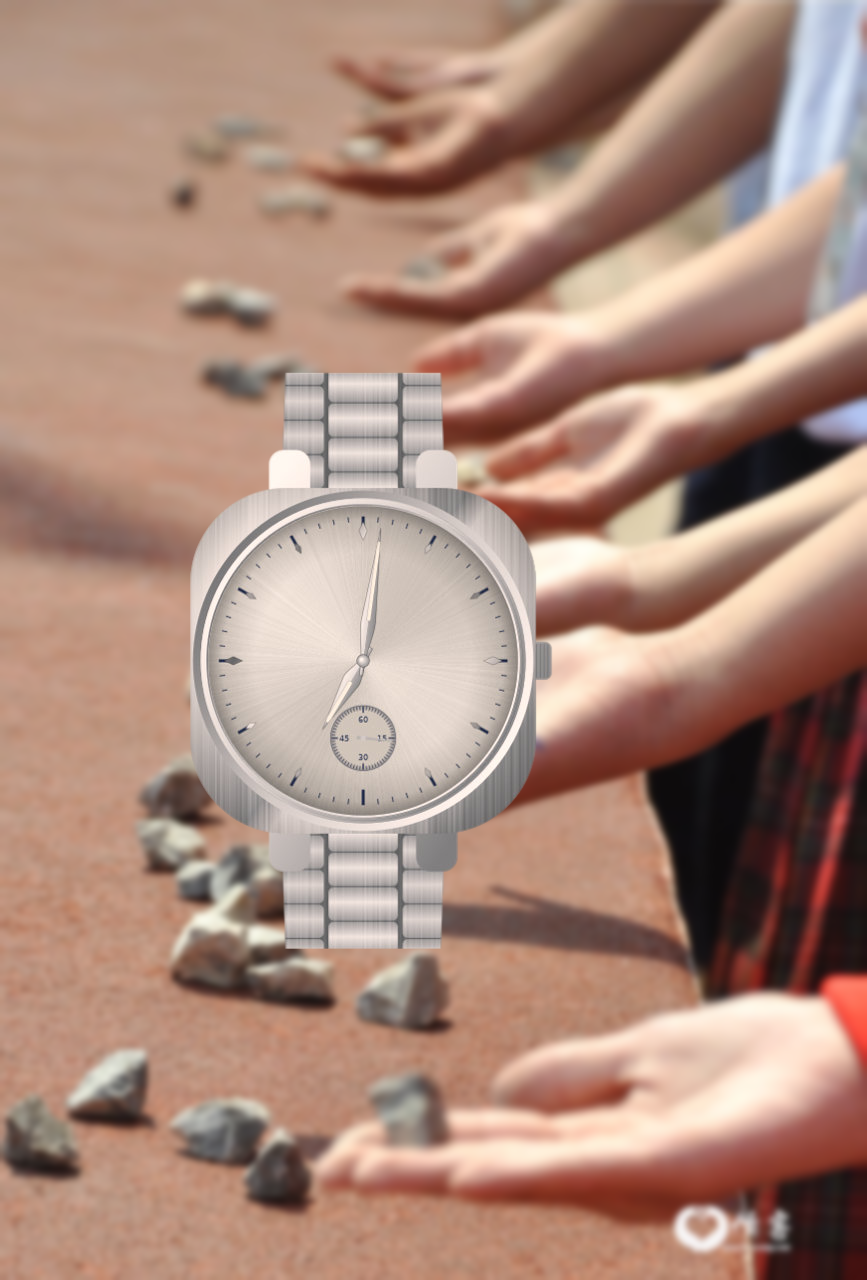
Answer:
7,01,16
